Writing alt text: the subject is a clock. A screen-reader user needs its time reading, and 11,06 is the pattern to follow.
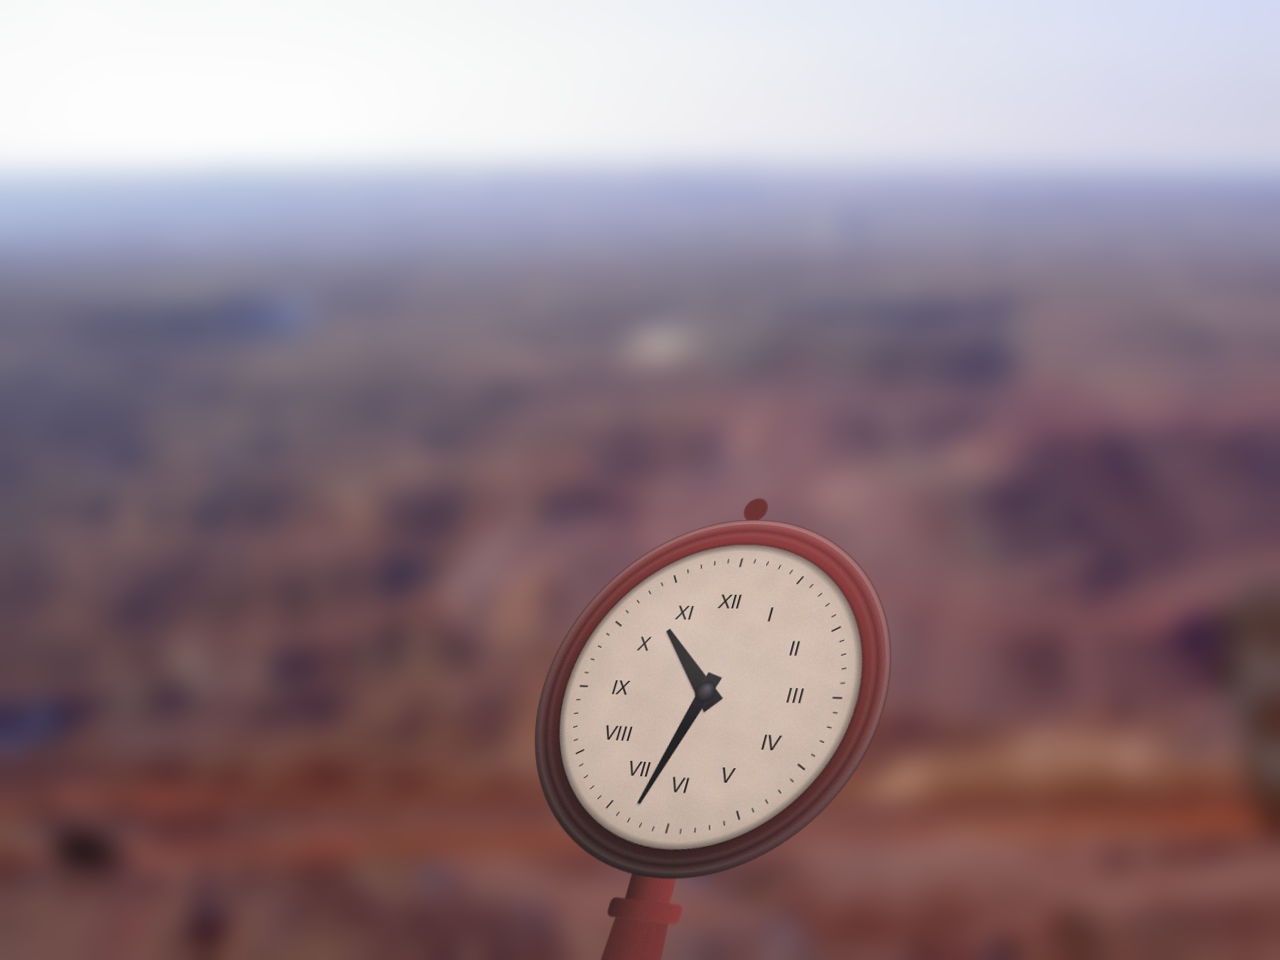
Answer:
10,33
